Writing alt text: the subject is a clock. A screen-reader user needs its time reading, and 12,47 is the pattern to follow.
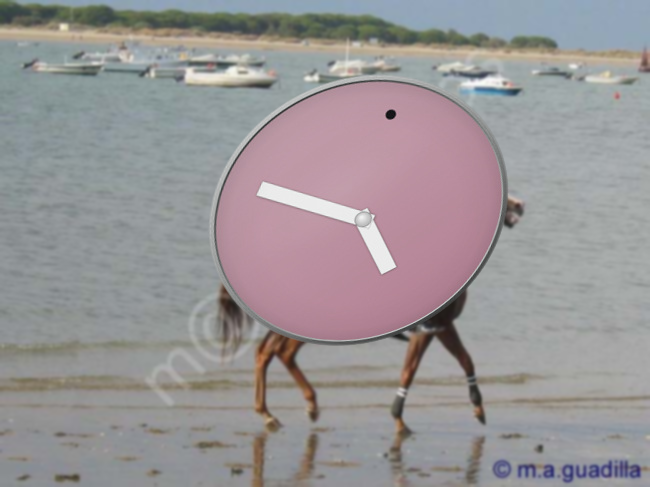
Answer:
4,47
